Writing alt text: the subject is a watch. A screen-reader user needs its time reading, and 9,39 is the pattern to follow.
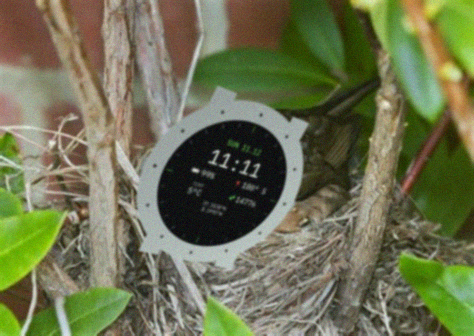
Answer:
11,11
